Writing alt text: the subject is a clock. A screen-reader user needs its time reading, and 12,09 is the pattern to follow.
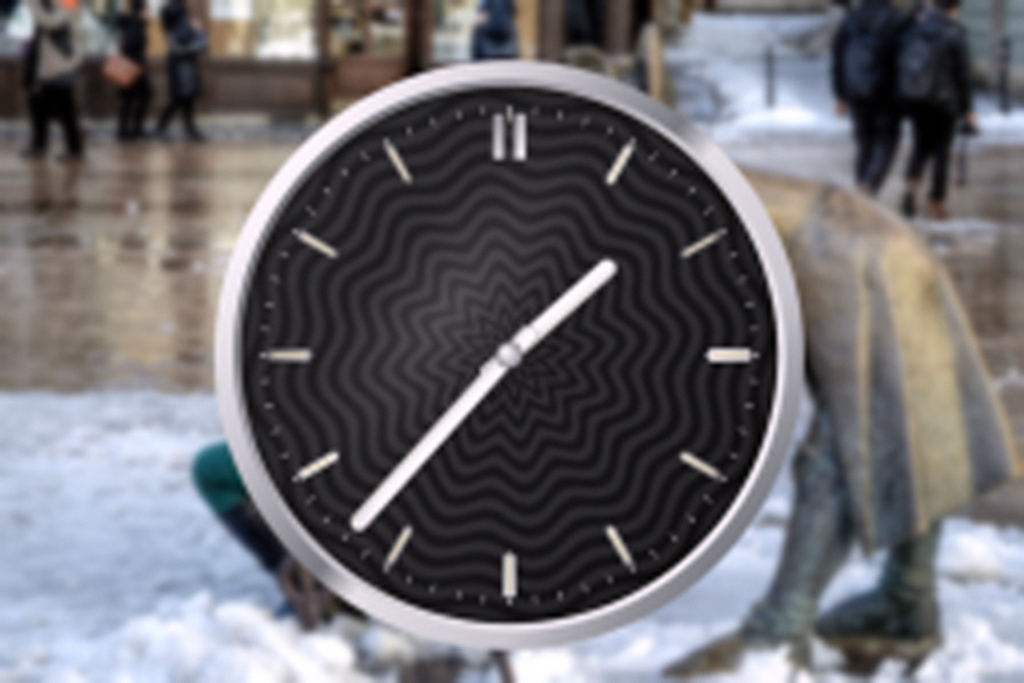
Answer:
1,37
